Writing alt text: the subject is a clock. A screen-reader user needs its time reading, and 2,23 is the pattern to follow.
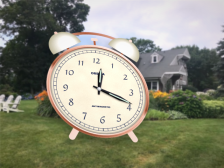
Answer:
12,19
